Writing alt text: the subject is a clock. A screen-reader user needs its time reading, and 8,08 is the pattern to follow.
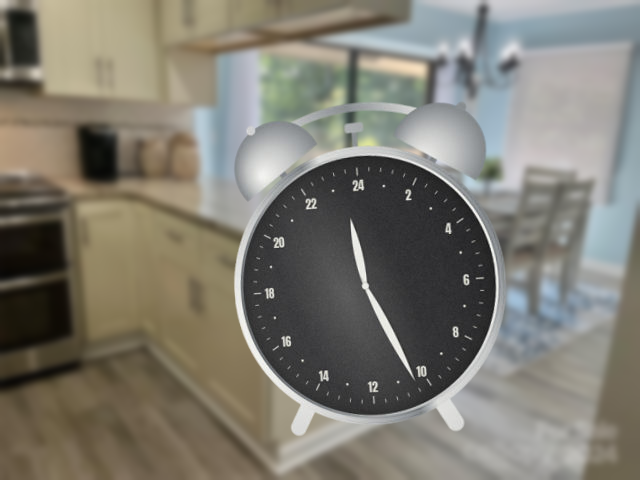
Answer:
23,26
